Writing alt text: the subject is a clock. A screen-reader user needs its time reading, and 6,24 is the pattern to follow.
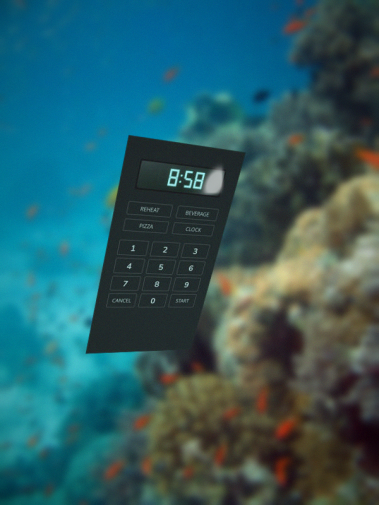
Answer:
8,58
